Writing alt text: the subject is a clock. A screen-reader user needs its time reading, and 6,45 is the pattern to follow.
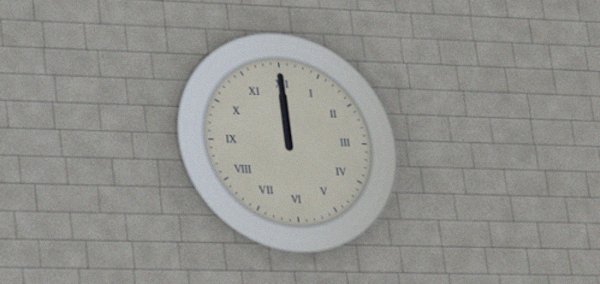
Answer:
12,00
